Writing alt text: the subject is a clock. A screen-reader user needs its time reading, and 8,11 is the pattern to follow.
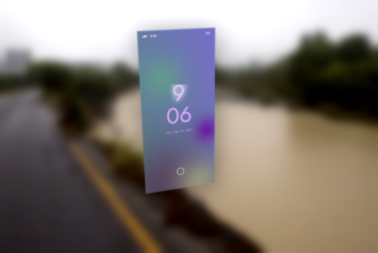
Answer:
9,06
